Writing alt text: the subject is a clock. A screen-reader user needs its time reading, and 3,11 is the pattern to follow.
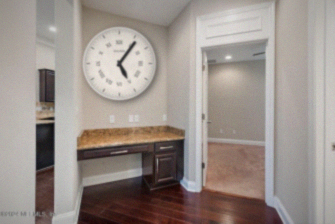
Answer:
5,06
